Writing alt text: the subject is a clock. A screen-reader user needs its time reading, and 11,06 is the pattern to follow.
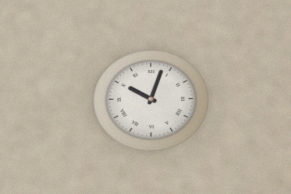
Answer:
10,03
